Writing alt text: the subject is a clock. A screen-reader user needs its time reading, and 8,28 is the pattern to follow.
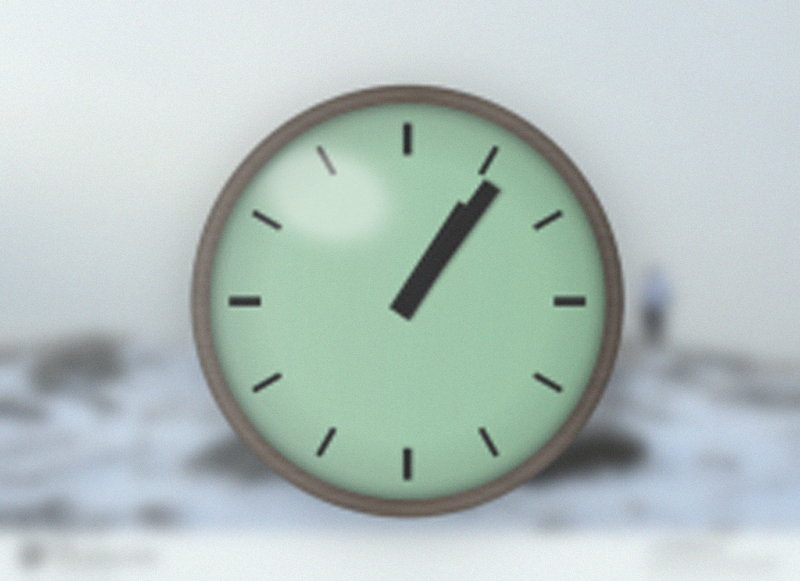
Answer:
1,06
